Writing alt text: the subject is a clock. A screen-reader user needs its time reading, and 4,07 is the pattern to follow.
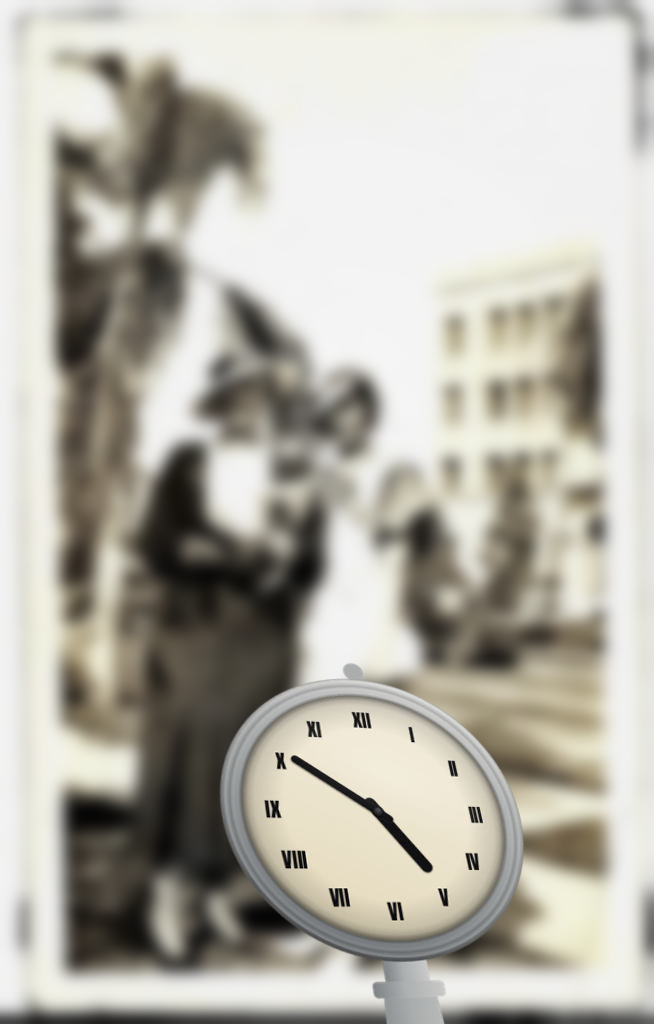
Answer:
4,51
